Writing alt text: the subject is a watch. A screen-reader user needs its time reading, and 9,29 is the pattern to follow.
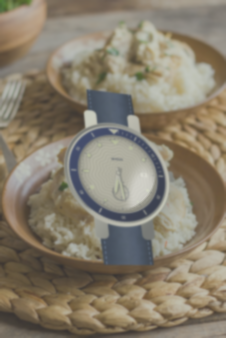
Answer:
6,29
